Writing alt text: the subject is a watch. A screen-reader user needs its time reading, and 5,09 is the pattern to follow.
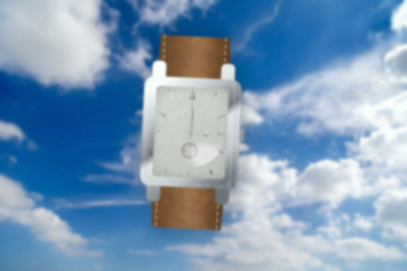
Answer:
3,00
